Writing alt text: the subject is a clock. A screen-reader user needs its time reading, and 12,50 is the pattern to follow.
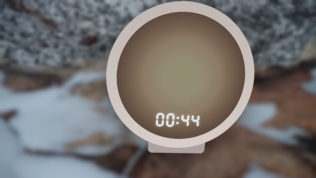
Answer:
0,44
